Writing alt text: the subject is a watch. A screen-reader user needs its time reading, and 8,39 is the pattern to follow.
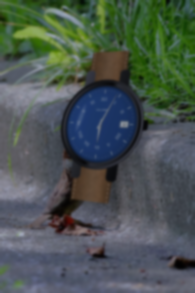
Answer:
6,04
